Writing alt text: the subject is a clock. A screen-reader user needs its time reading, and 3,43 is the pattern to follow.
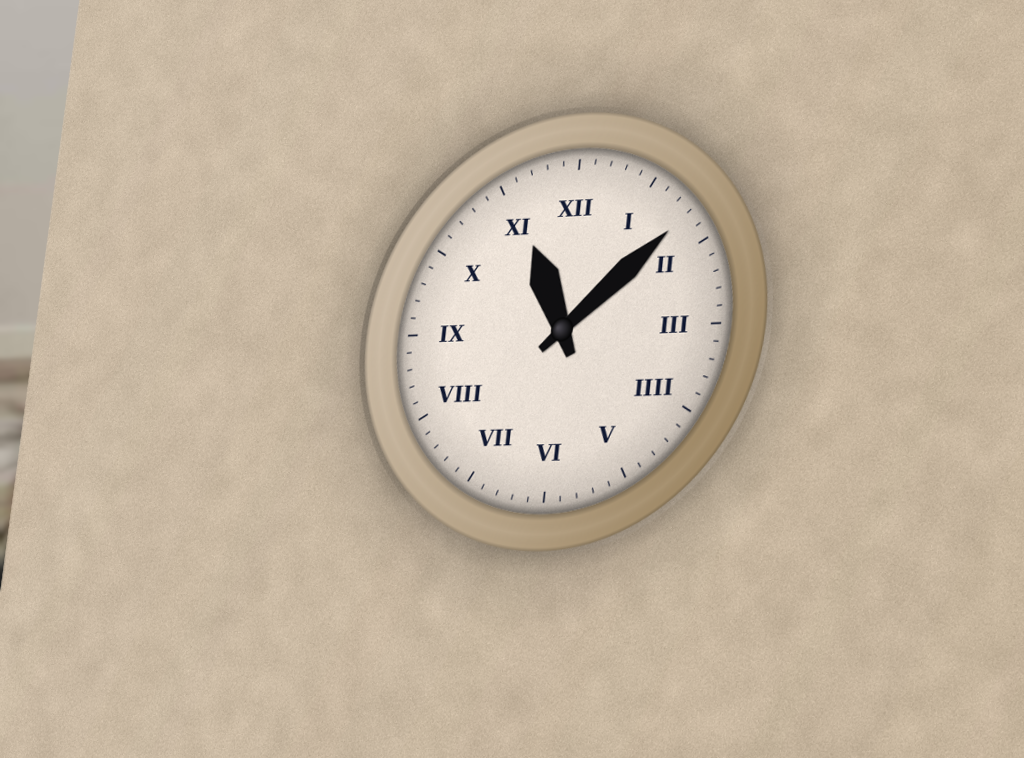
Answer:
11,08
